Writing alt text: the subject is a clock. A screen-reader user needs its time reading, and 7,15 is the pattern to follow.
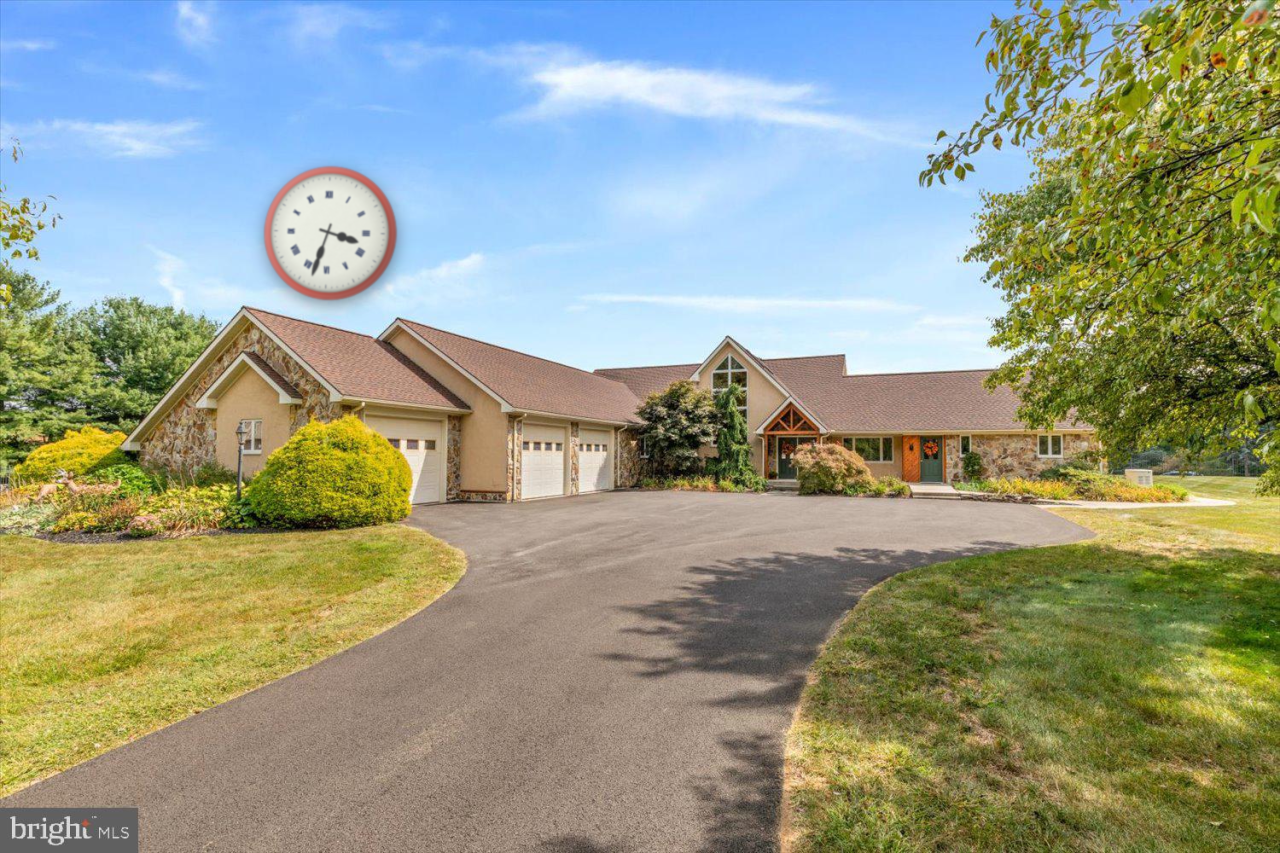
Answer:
3,33
